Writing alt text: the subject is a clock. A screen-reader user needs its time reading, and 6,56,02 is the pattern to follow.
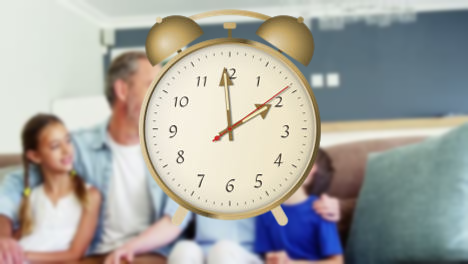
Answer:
1,59,09
